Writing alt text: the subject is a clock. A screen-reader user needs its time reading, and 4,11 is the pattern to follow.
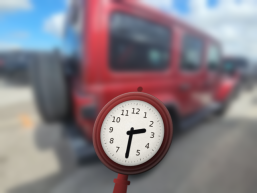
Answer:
2,30
